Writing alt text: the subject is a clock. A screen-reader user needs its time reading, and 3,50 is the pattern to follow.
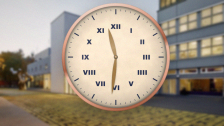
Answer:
11,31
